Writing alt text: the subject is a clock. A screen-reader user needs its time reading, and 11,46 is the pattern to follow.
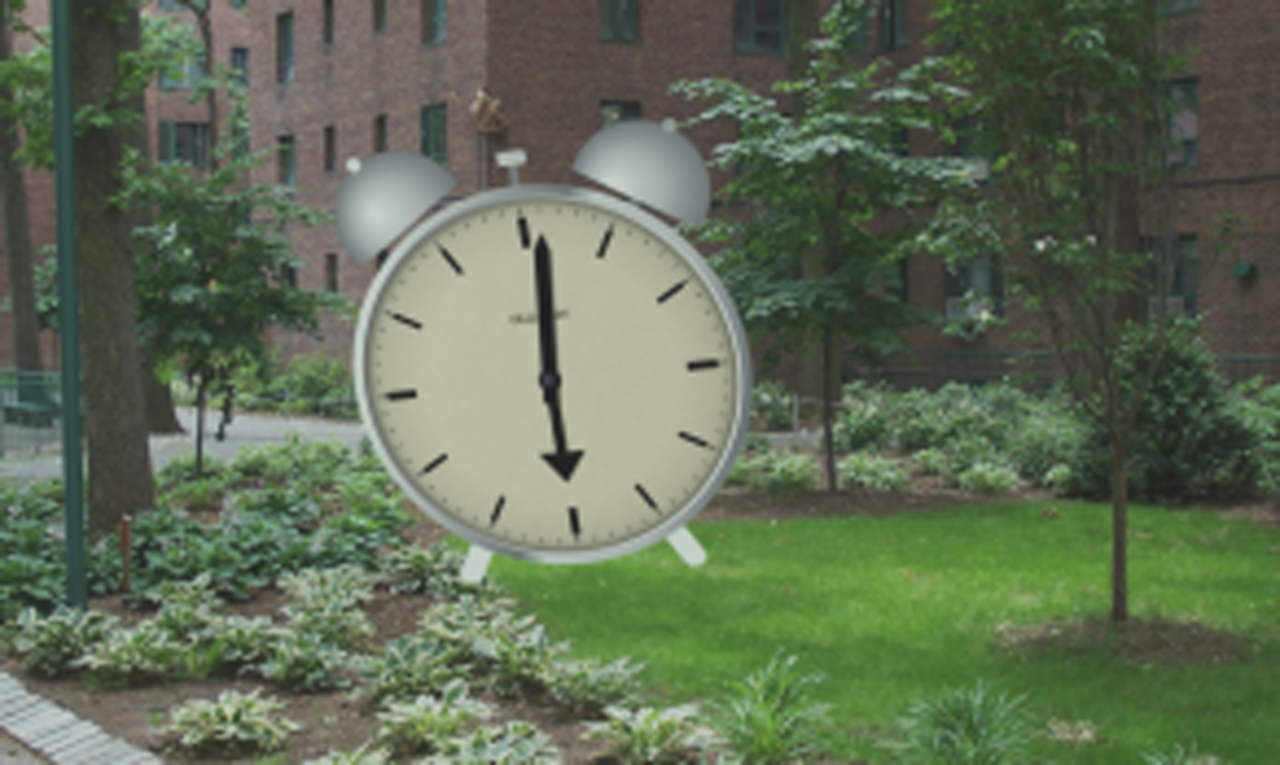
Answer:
6,01
